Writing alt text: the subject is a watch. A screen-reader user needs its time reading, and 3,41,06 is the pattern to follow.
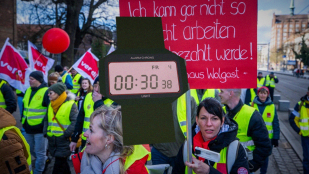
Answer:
0,30,38
